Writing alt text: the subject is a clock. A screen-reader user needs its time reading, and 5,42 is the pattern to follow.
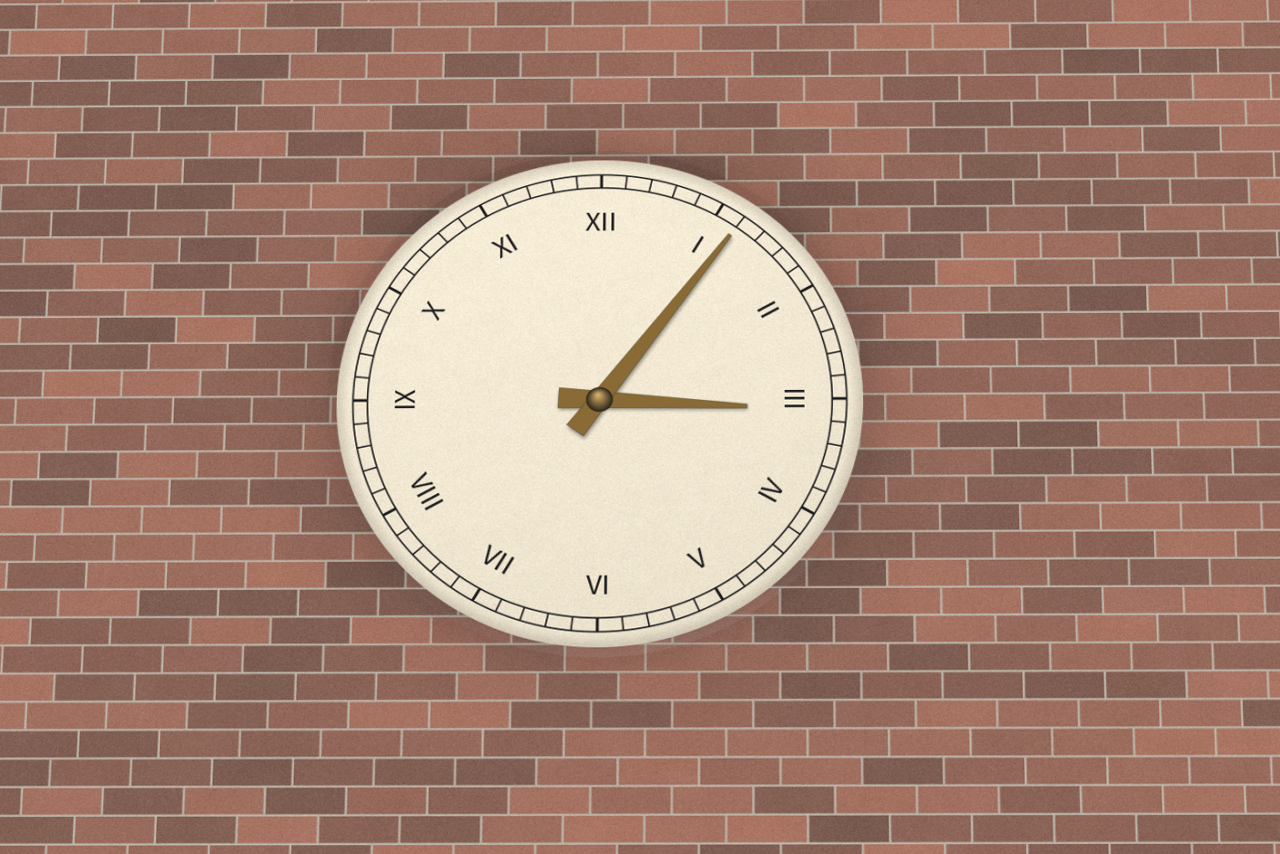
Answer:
3,06
